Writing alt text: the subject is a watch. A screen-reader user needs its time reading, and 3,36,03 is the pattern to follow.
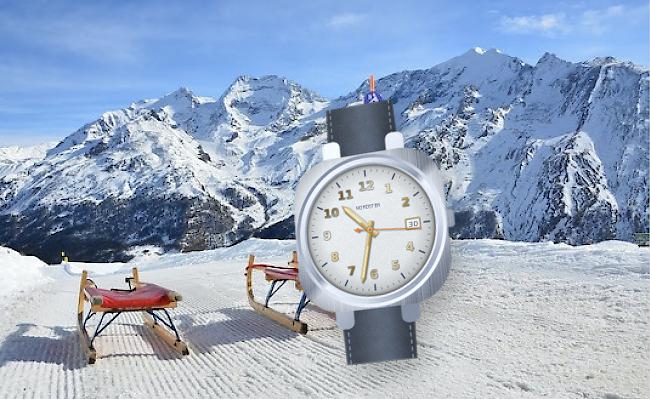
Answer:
10,32,16
